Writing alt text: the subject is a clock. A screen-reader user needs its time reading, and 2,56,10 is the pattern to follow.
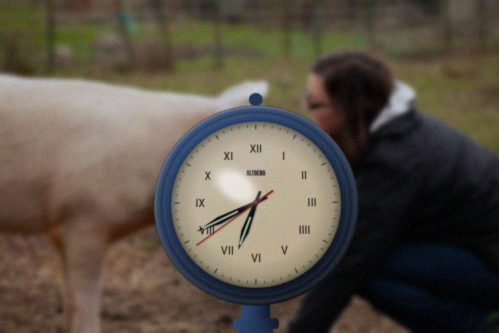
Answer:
6,40,39
